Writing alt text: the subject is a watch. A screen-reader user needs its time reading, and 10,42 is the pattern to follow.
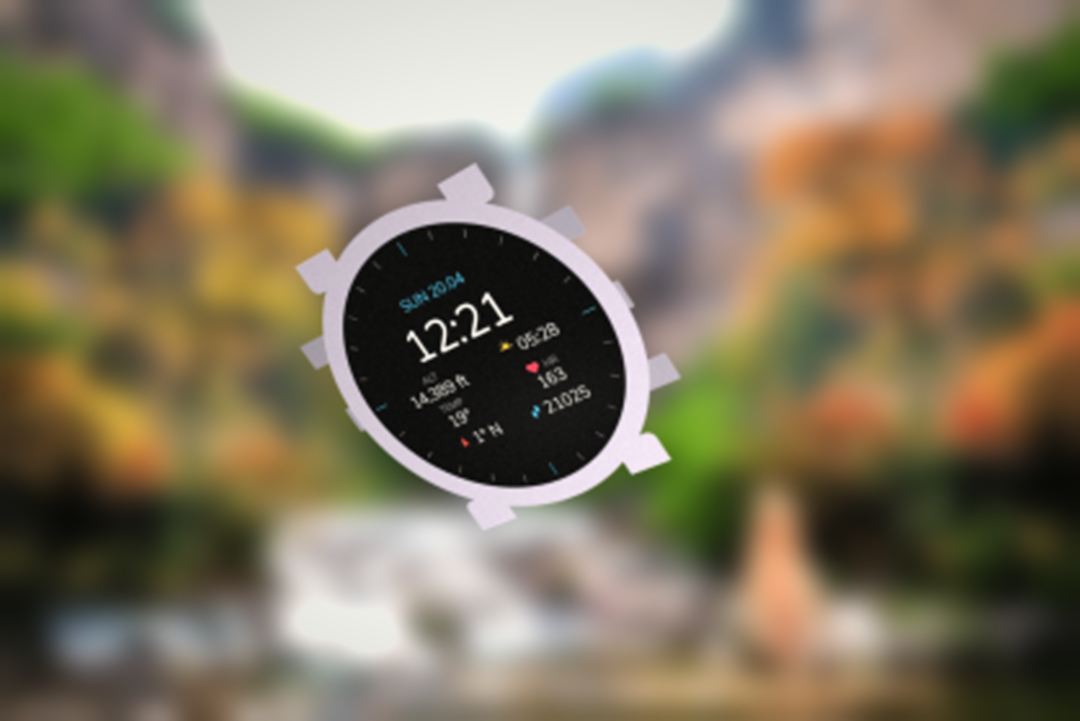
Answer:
12,21
